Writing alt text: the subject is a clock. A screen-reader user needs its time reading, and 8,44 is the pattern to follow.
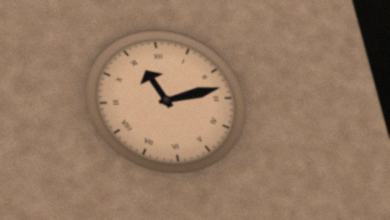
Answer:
11,13
